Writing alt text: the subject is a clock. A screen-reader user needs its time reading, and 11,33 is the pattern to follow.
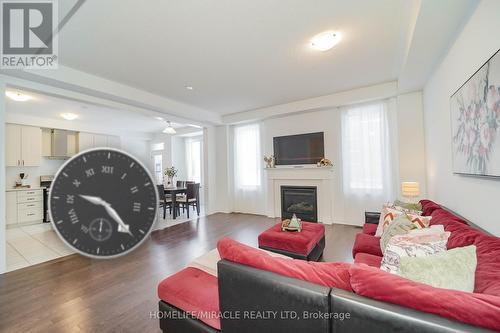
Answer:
9,22
